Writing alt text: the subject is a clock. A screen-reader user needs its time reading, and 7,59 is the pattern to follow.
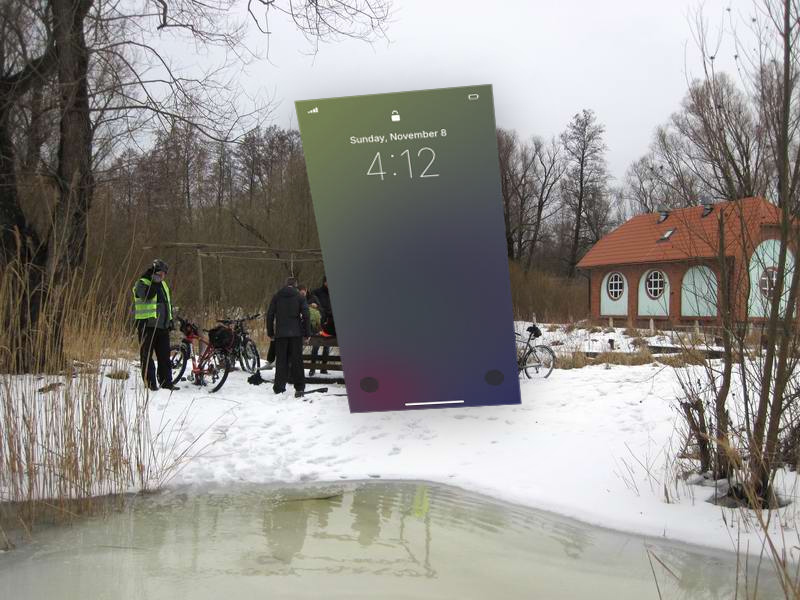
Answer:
4,12
